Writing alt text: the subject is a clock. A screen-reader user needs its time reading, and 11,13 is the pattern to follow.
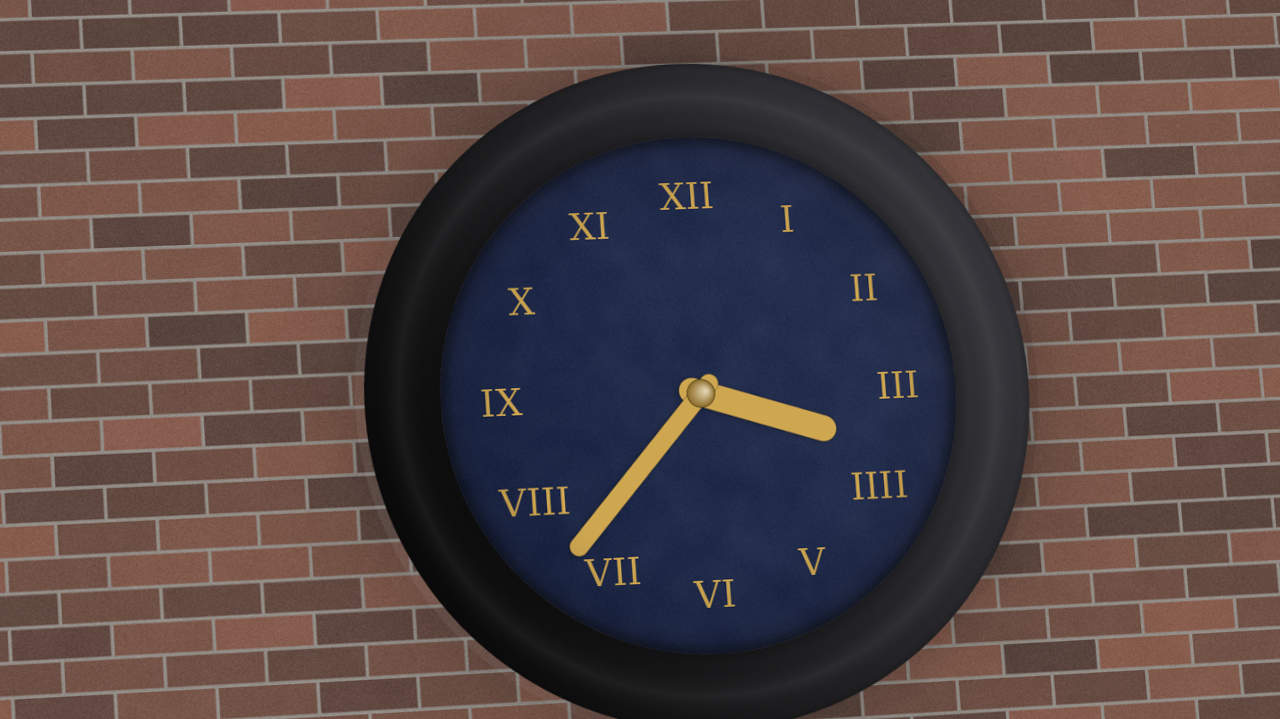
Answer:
3,37
